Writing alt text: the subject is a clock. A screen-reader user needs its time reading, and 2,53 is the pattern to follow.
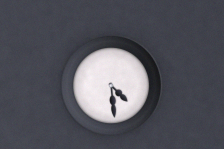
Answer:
4,29
